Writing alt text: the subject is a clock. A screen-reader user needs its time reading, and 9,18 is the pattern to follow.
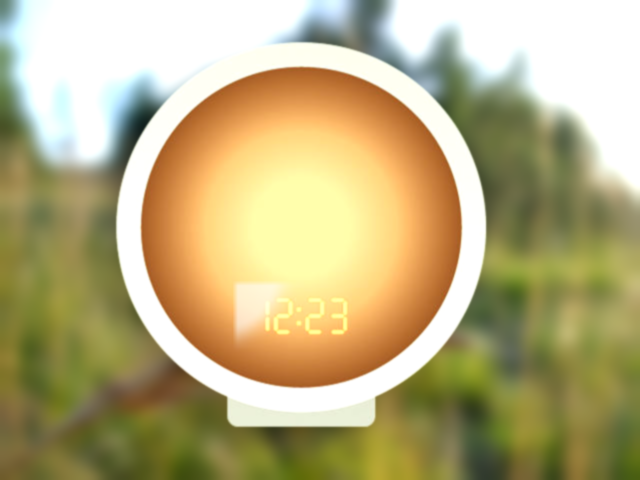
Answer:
12,23
